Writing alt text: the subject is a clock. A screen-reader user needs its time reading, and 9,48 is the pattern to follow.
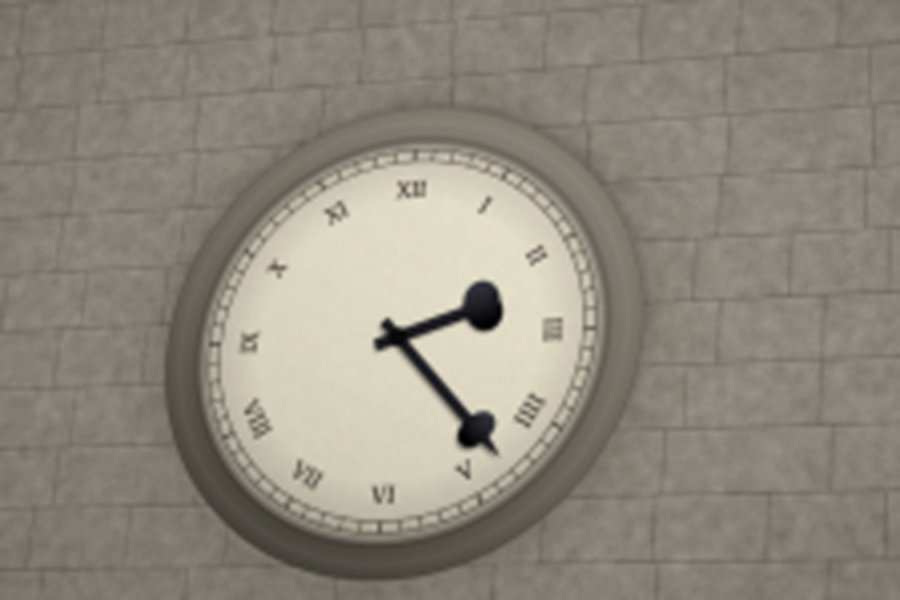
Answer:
2,23
